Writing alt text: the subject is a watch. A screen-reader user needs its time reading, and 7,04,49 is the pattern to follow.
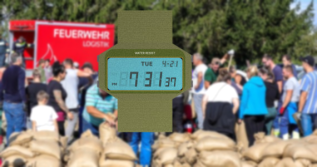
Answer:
7,31,37
